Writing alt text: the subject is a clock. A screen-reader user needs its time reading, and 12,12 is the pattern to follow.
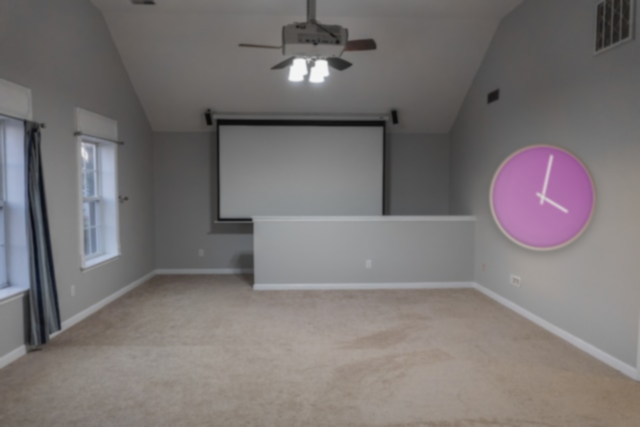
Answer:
4,02
